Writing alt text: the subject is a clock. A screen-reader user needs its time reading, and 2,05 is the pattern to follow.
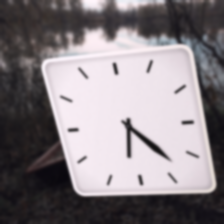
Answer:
6,23
